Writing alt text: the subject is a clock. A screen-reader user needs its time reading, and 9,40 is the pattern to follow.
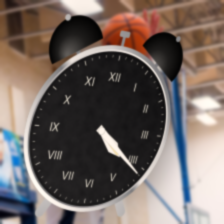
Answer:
4,21
